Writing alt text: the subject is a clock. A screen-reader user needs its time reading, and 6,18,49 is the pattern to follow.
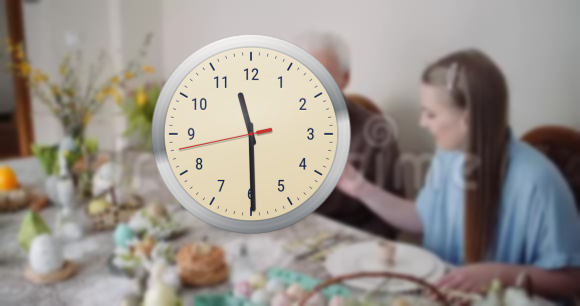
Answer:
11,29,43
